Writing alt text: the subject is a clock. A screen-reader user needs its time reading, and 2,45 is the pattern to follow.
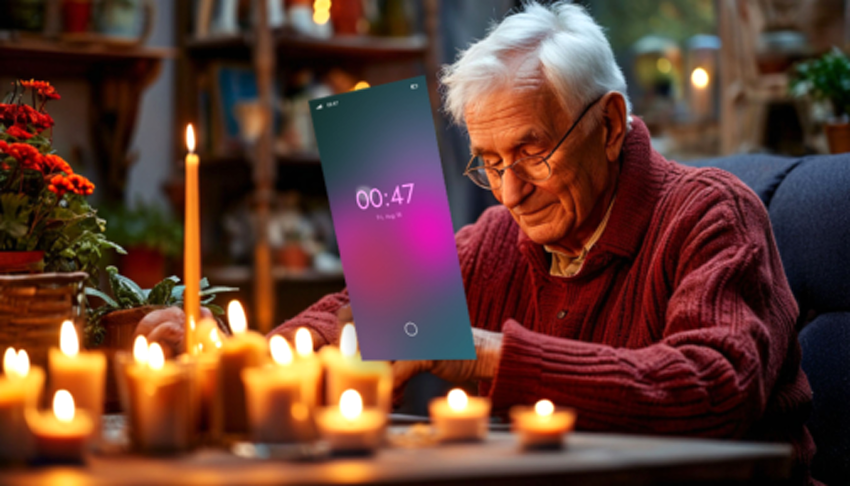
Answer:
0,47
